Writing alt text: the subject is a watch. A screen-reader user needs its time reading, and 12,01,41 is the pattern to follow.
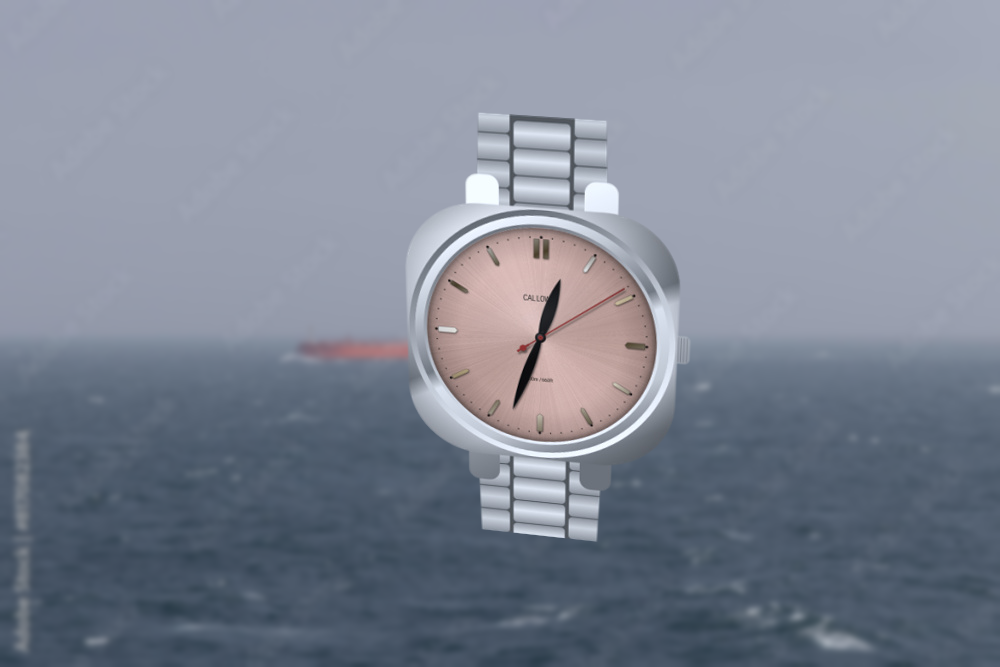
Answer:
12,33,09
